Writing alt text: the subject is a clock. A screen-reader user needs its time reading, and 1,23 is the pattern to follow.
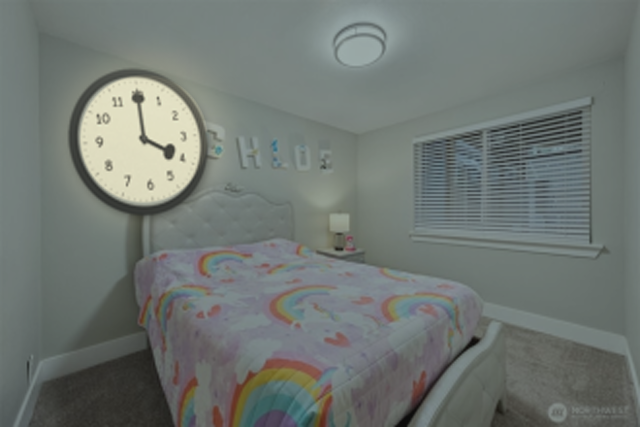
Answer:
4,00
